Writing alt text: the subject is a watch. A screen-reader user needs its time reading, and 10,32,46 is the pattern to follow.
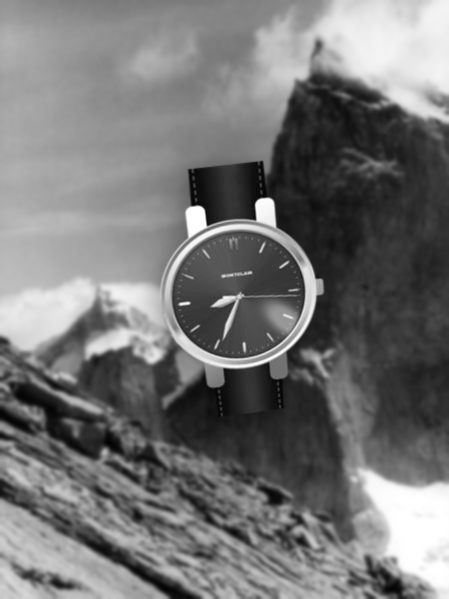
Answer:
8,34,16
